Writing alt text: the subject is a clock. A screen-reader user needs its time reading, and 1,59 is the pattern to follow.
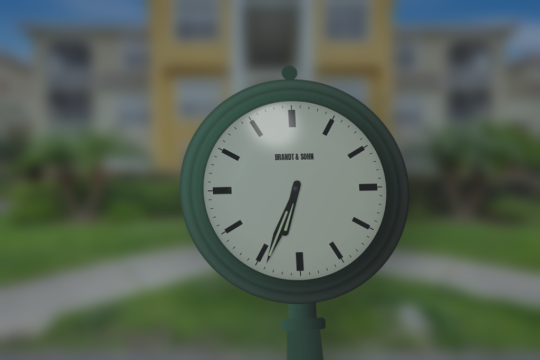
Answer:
6,34
